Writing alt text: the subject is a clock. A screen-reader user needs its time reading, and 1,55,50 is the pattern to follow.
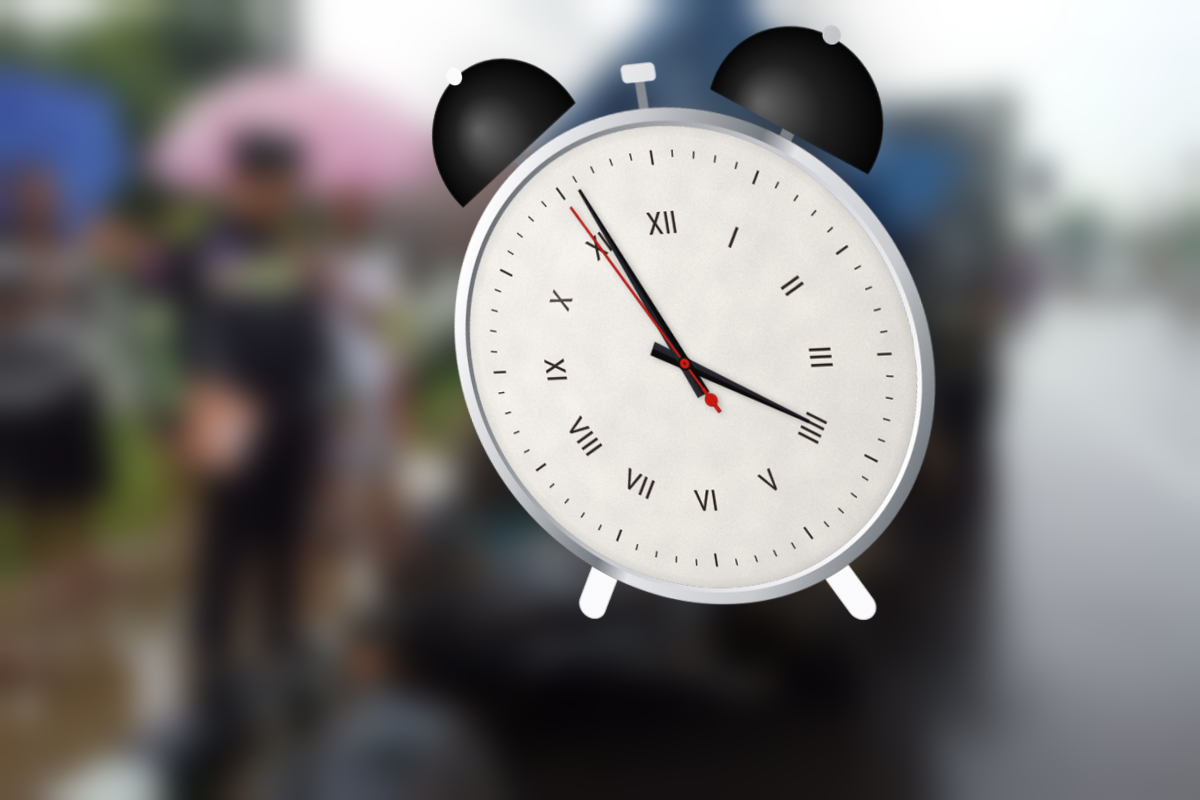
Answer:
3,55,55
